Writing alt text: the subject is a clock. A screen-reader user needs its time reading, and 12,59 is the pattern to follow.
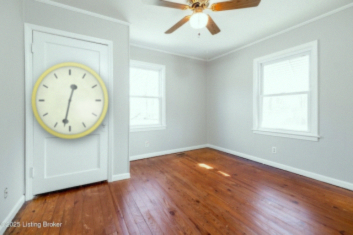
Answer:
12,32
